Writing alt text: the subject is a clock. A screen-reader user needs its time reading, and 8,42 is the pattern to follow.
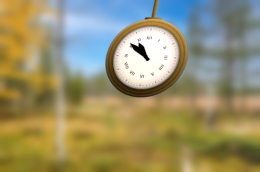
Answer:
10,51
